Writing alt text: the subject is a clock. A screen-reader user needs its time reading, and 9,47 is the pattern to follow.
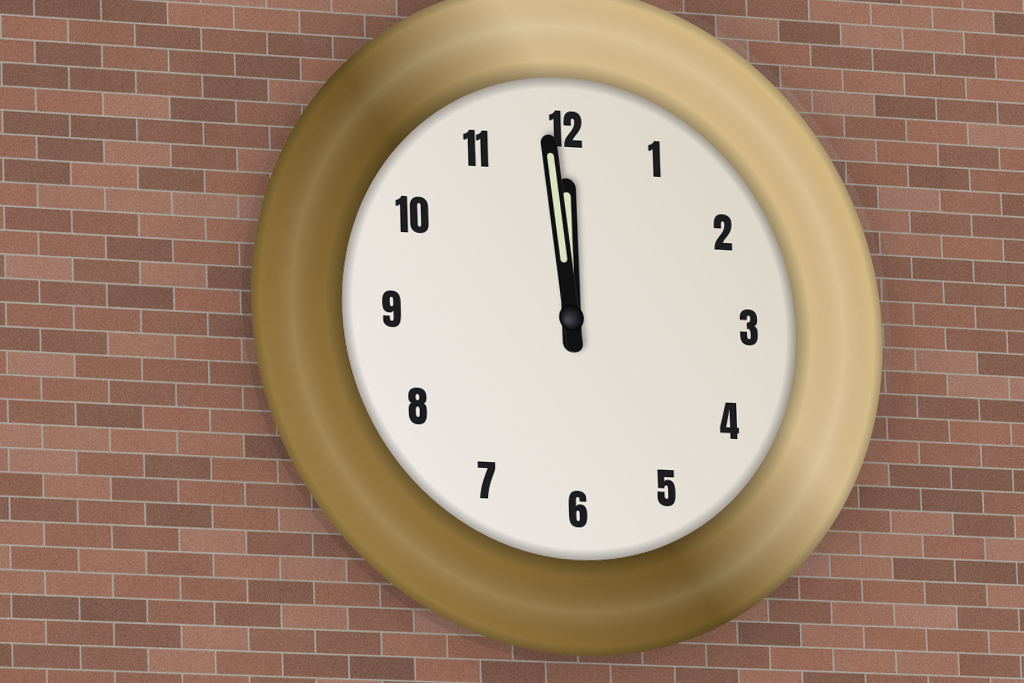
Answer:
11,59
